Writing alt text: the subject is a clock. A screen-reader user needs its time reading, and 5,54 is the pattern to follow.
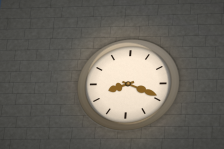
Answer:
8,19
